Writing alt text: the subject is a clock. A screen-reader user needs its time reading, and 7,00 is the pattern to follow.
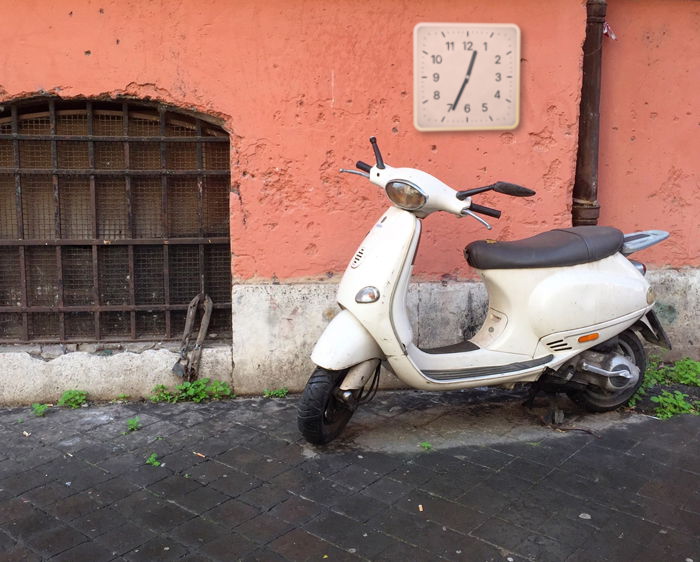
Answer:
12,34
